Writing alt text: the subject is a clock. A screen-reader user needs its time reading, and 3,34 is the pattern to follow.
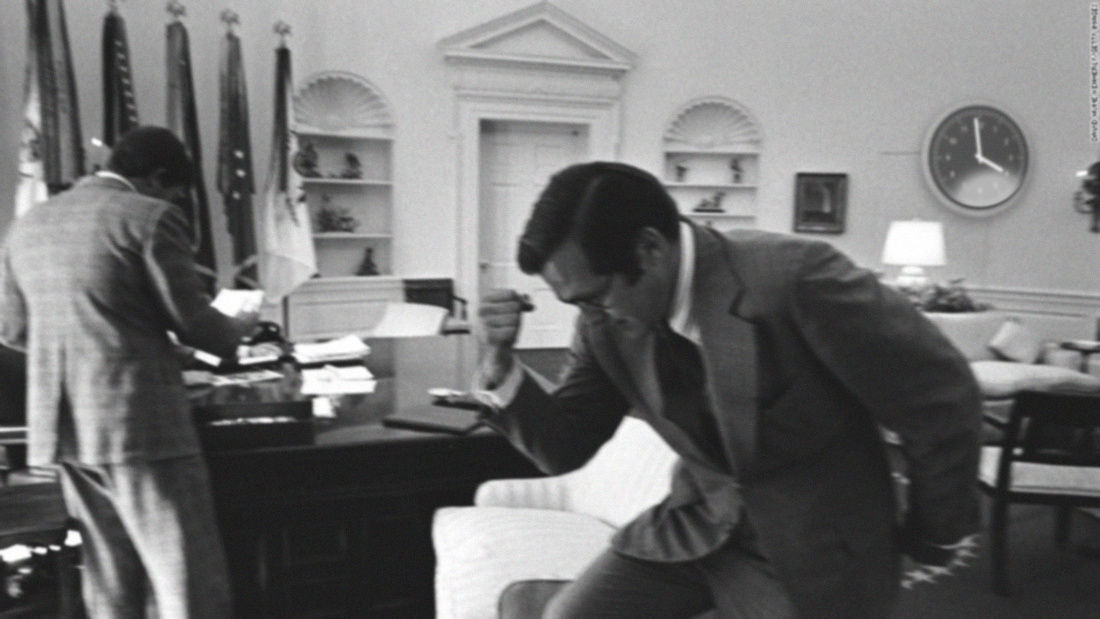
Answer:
3,59
